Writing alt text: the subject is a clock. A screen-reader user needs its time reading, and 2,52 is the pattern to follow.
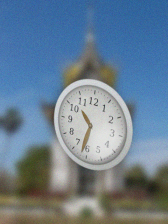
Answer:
10,32
